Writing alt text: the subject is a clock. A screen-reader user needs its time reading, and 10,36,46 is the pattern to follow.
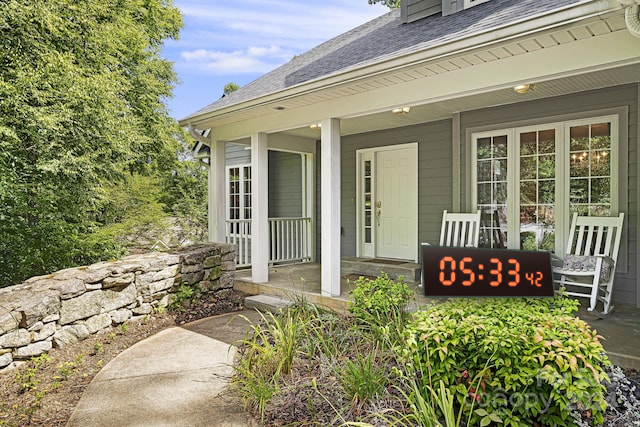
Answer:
5,33,42
